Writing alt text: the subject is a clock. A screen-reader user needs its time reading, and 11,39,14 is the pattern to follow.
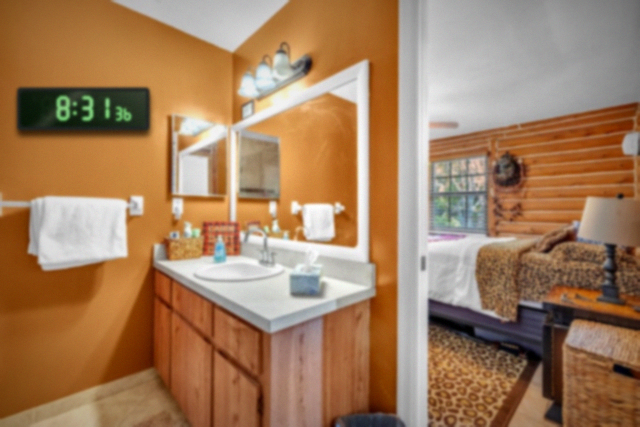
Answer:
8,31,36
